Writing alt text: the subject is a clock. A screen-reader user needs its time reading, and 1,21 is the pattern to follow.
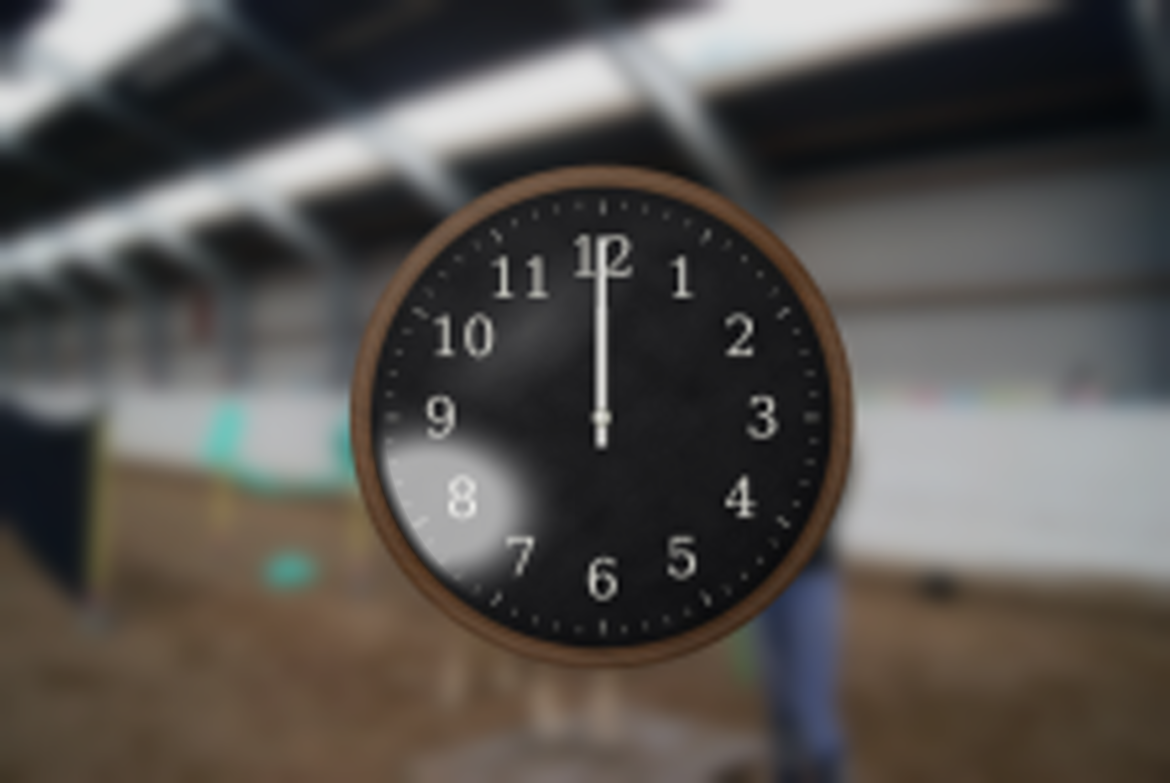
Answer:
12,00
